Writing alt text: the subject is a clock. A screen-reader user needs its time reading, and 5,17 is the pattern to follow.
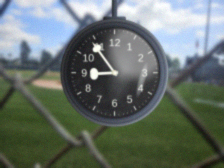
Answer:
8,54
